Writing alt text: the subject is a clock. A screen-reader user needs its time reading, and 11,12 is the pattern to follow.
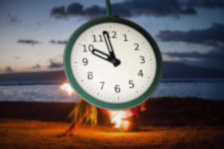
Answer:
9,58
